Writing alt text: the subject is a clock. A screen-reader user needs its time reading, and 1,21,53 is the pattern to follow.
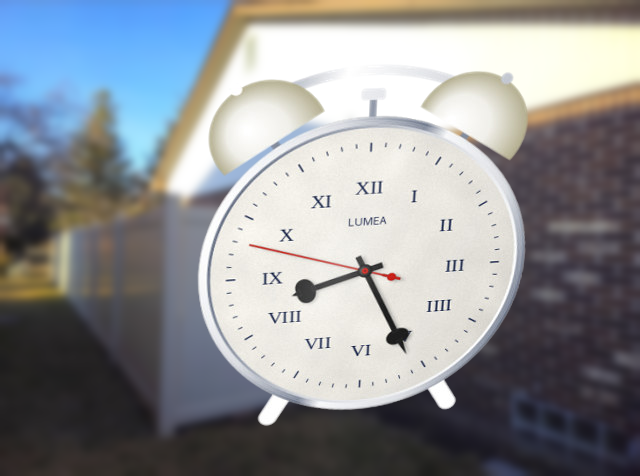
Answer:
8,25,48
